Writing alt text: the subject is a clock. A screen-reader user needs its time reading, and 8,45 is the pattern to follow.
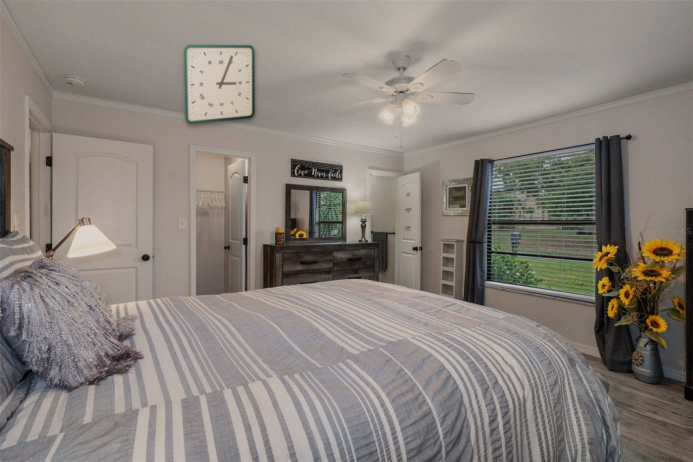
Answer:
3,04
